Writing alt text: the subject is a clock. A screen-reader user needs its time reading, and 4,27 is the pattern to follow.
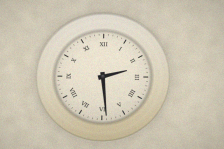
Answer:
2,29
